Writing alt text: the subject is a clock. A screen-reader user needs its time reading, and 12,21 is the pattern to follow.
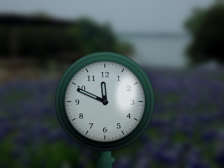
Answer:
11,49
